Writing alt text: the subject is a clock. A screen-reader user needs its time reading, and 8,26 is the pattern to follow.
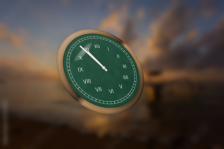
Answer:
10,54
